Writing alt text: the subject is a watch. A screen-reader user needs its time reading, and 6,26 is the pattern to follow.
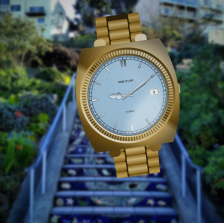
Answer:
9,10
